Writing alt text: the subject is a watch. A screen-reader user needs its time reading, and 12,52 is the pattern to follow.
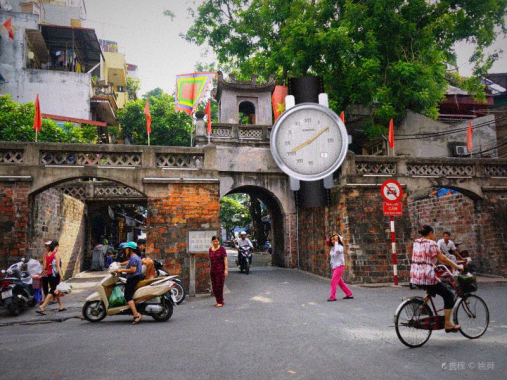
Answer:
8,09
